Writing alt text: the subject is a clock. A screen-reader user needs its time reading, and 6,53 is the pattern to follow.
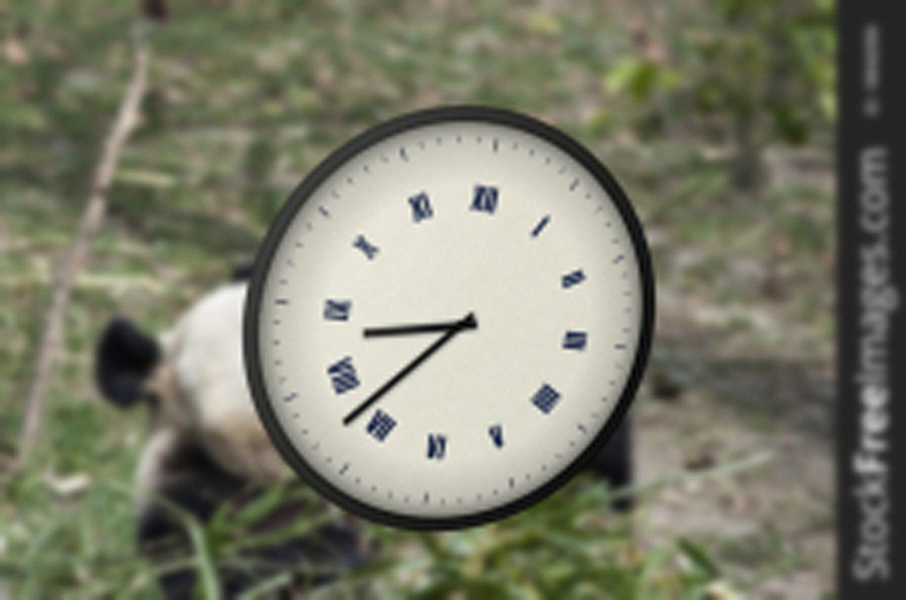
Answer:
8,37
